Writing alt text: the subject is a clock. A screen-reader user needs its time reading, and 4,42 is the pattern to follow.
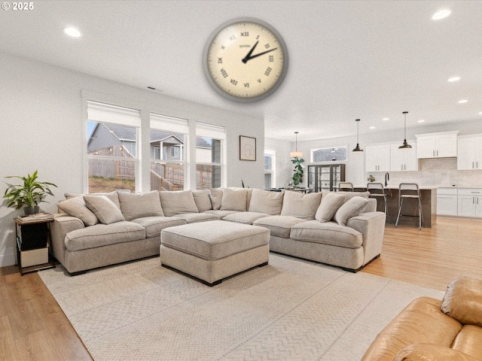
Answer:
1,12
